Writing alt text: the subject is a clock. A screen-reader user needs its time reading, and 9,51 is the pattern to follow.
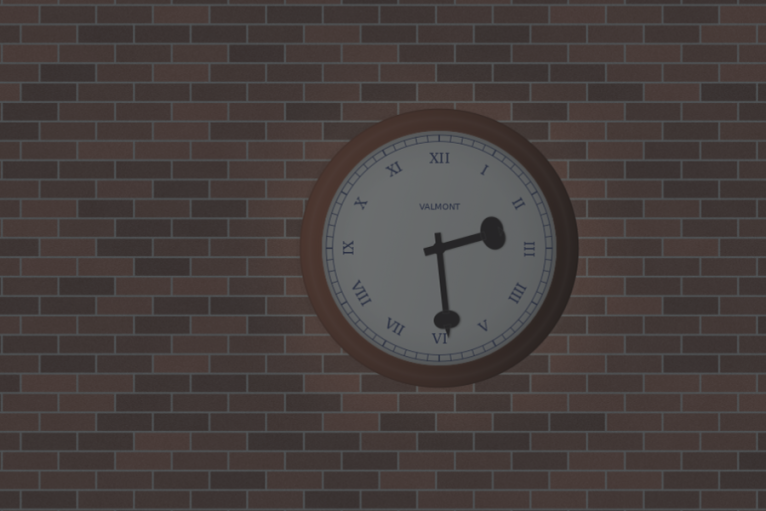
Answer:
2,29
